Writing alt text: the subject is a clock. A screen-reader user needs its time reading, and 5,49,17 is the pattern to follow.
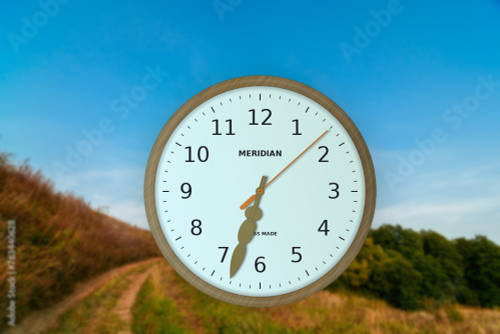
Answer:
6,33,08
